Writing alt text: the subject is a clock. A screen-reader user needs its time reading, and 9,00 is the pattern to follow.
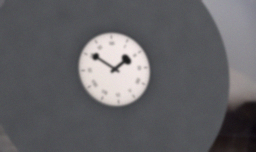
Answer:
1,51
